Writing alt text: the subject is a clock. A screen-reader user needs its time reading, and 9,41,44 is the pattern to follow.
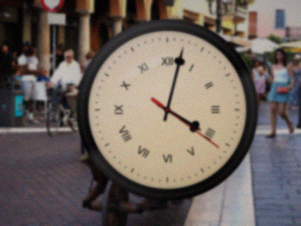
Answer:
4,02,21
